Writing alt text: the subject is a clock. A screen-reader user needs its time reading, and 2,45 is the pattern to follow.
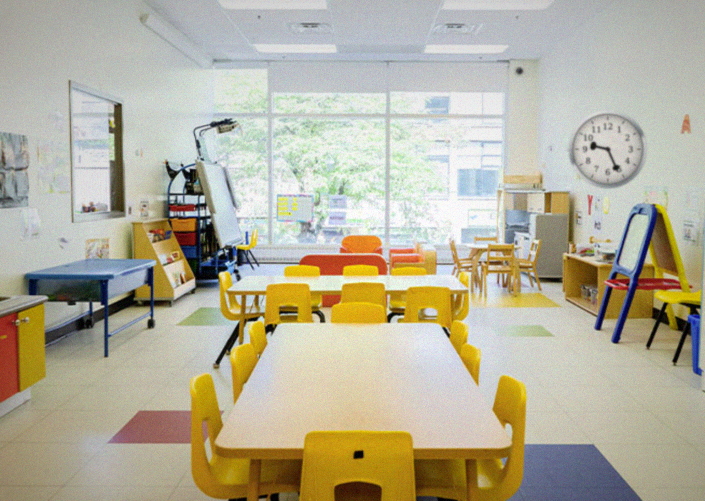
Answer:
9,26
